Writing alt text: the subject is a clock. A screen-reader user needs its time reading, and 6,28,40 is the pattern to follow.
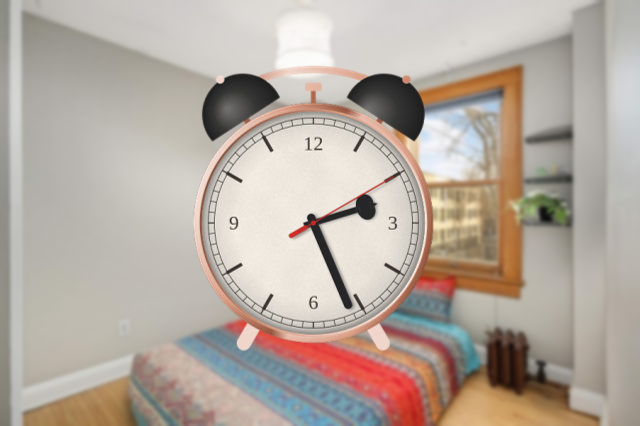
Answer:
2,26,10
